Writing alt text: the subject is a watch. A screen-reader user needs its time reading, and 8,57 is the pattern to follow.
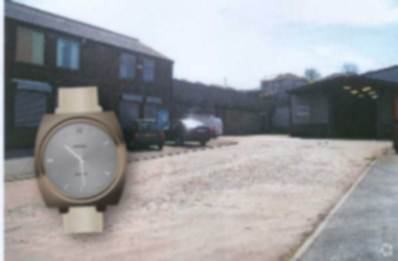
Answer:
10,29
